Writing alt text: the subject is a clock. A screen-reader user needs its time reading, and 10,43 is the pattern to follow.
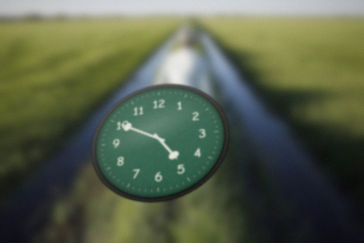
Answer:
4,50
